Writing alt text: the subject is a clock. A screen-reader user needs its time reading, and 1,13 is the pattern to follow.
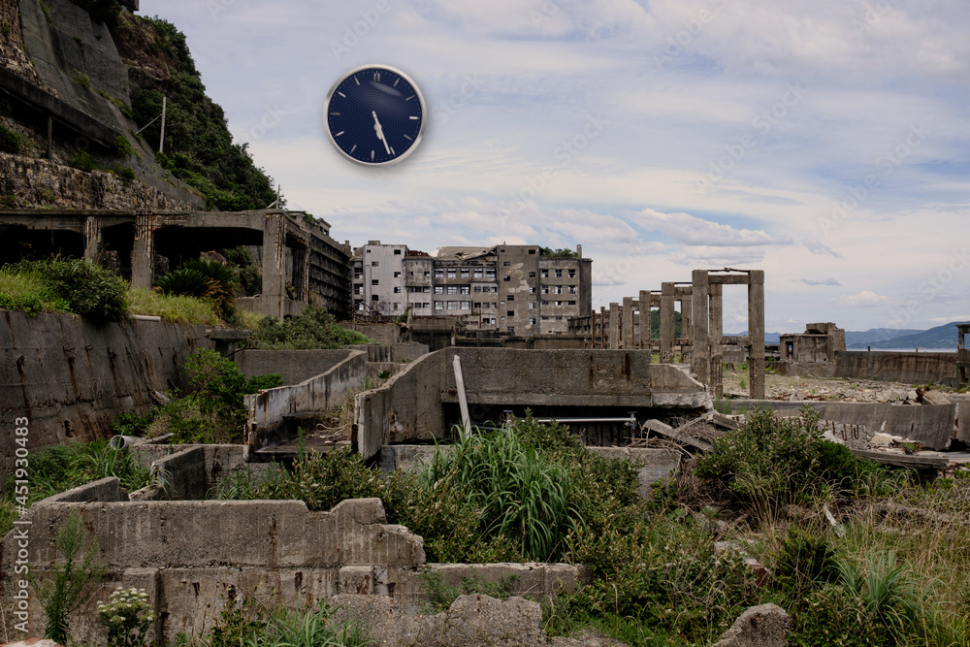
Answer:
5,26
